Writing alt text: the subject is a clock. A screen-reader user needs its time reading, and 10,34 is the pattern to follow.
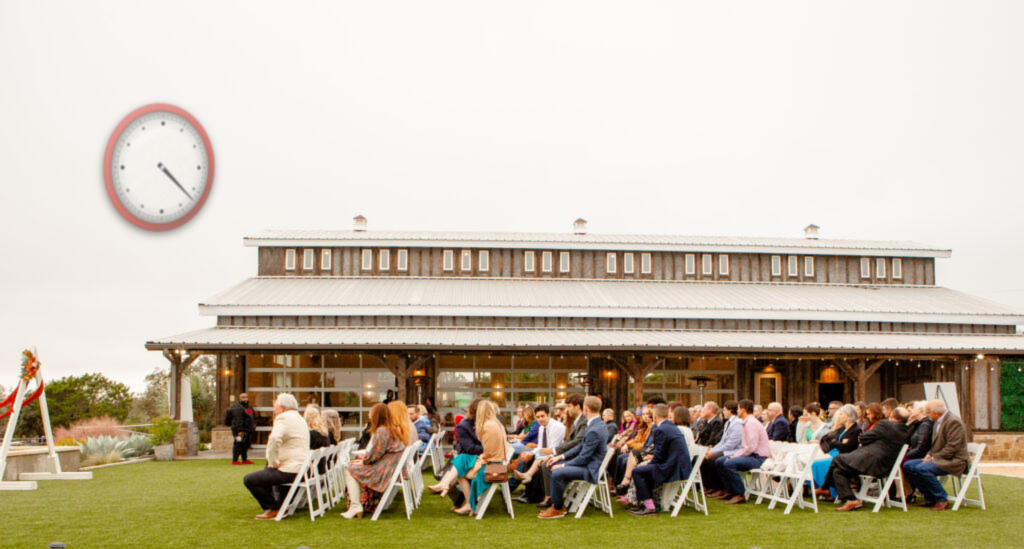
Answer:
4,22
